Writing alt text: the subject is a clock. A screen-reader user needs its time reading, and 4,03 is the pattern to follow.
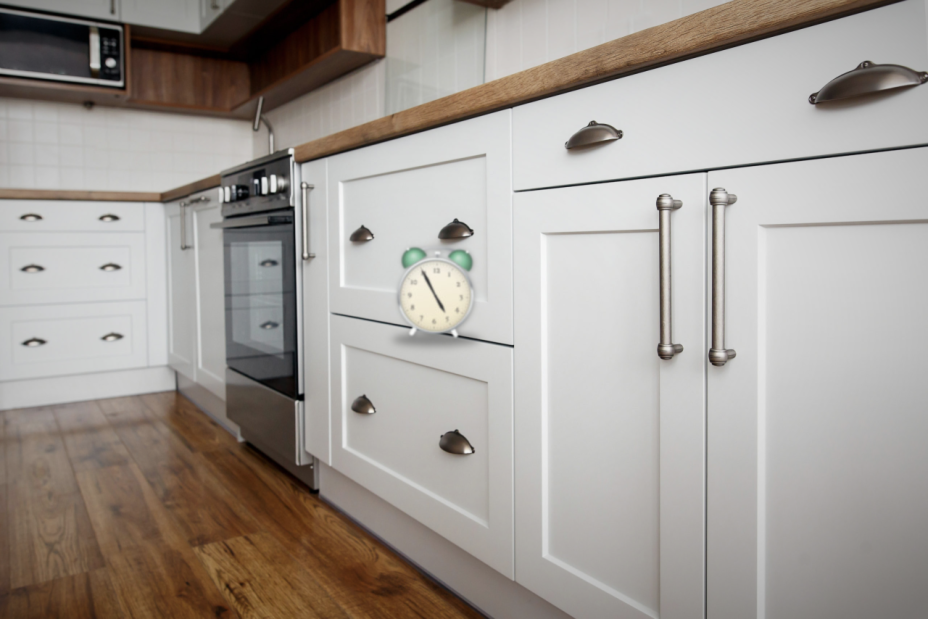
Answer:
4,55
